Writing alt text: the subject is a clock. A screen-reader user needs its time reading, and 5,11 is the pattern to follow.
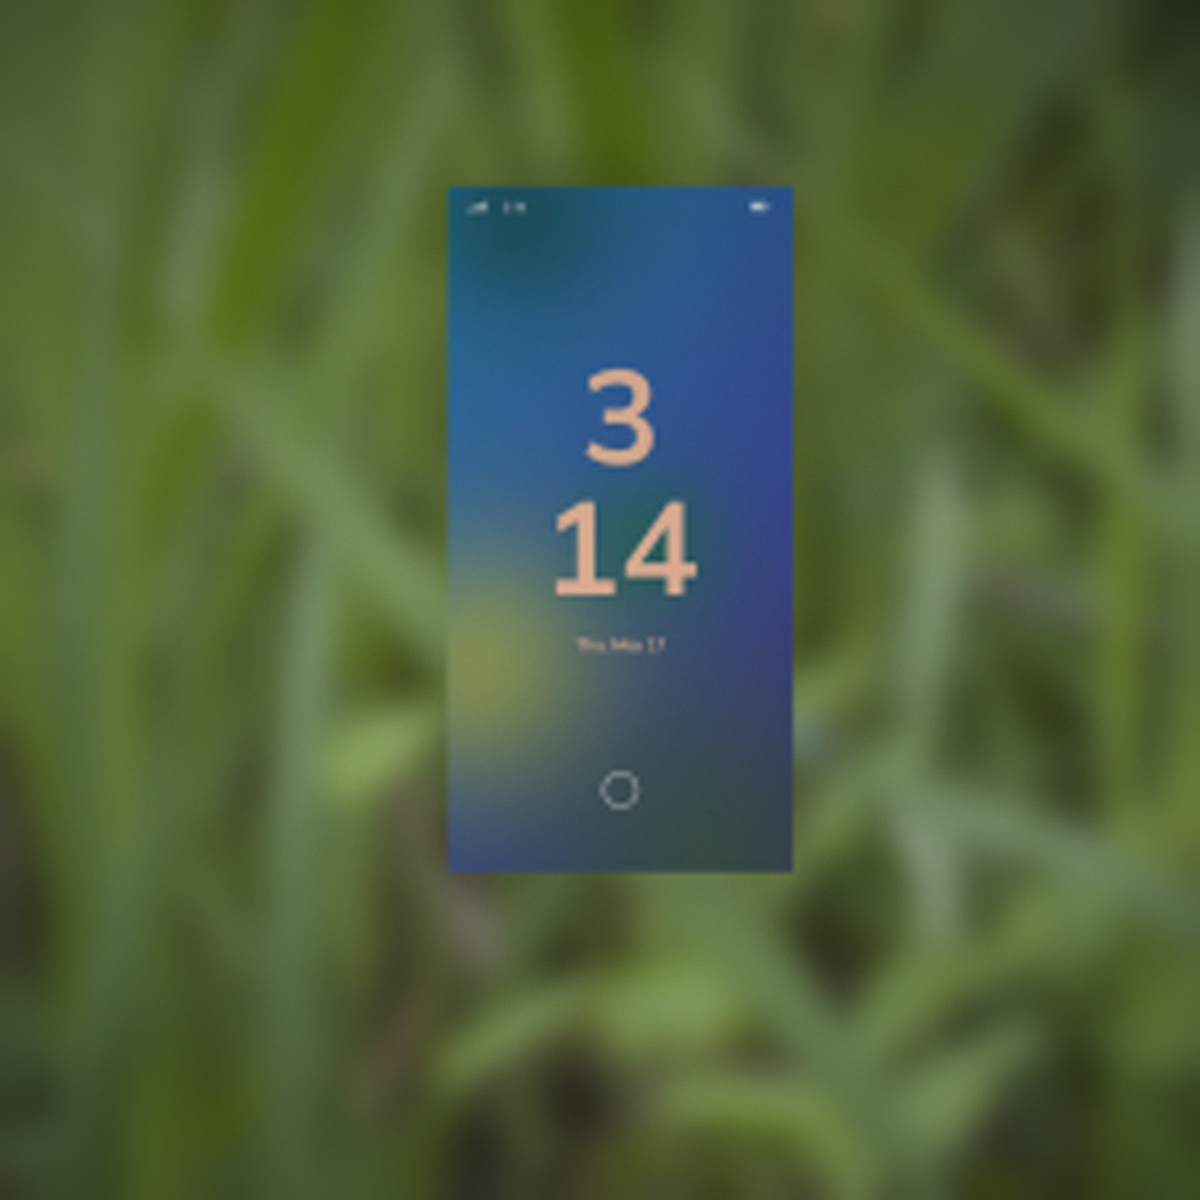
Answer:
3,14
